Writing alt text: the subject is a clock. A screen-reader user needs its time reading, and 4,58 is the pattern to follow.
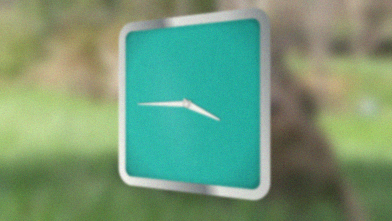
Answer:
3,45
